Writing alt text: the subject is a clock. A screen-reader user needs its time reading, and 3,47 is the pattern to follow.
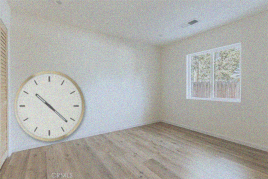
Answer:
10,22
